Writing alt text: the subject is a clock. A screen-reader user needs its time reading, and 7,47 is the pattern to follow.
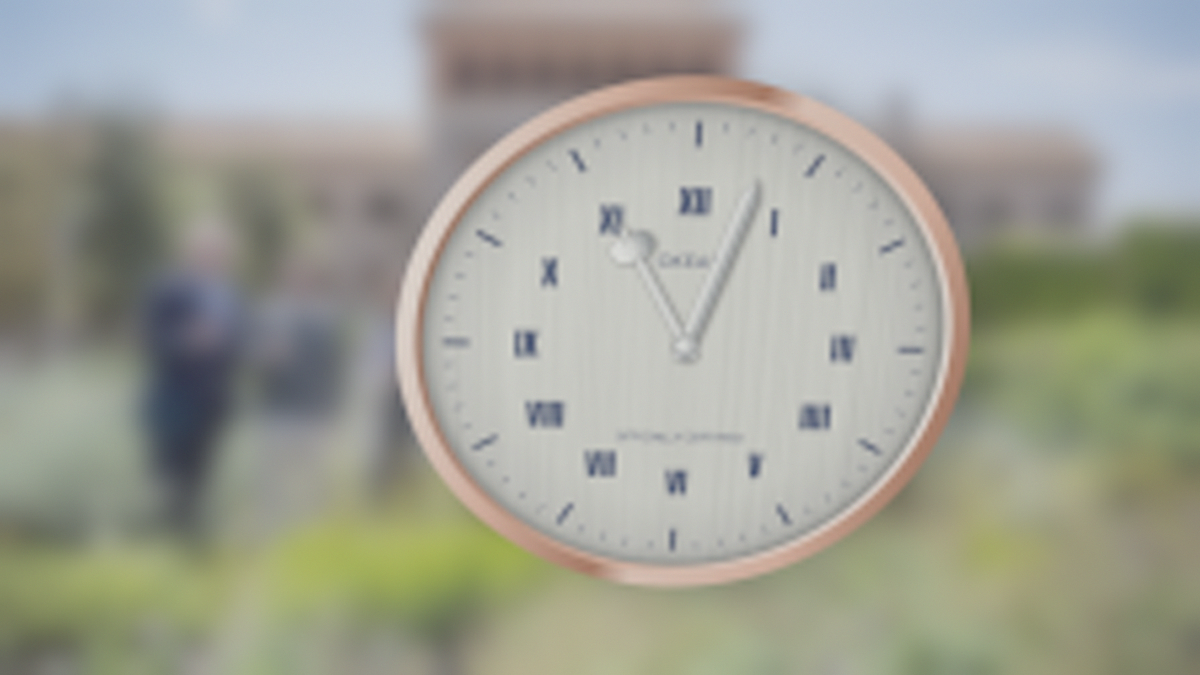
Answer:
11,03
